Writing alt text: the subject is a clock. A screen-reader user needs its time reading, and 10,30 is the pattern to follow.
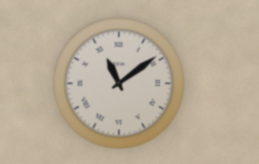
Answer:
11,09
